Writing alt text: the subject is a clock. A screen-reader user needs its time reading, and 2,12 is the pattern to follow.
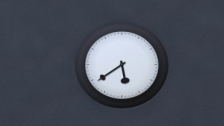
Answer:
5,39
